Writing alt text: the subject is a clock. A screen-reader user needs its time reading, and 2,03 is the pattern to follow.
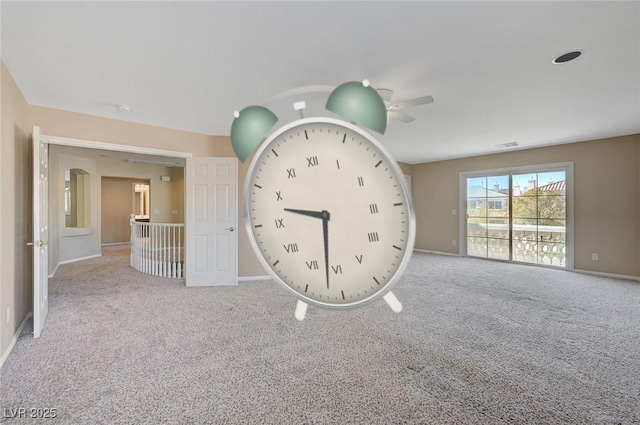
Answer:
9,32
